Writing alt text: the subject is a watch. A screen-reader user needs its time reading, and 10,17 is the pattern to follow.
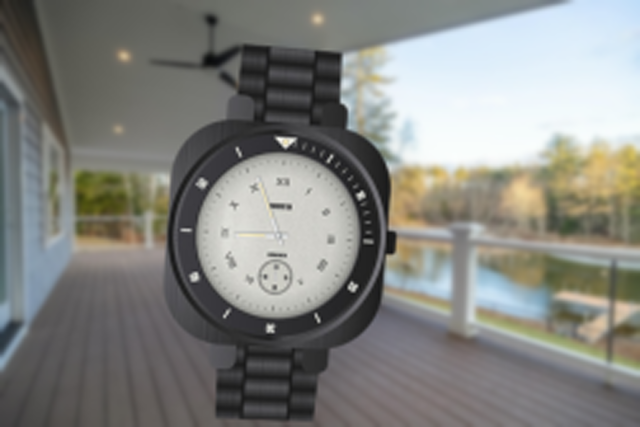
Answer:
8,56
